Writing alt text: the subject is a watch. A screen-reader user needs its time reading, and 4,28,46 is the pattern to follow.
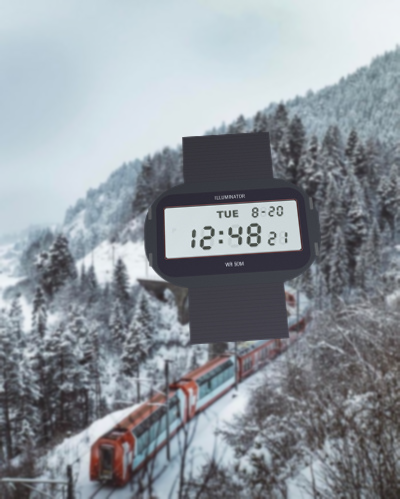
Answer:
12,48,21
